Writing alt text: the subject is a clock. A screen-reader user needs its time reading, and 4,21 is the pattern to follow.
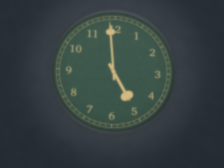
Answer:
4,59
